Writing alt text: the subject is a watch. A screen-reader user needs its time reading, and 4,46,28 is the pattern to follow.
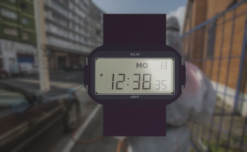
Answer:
12,38,35
